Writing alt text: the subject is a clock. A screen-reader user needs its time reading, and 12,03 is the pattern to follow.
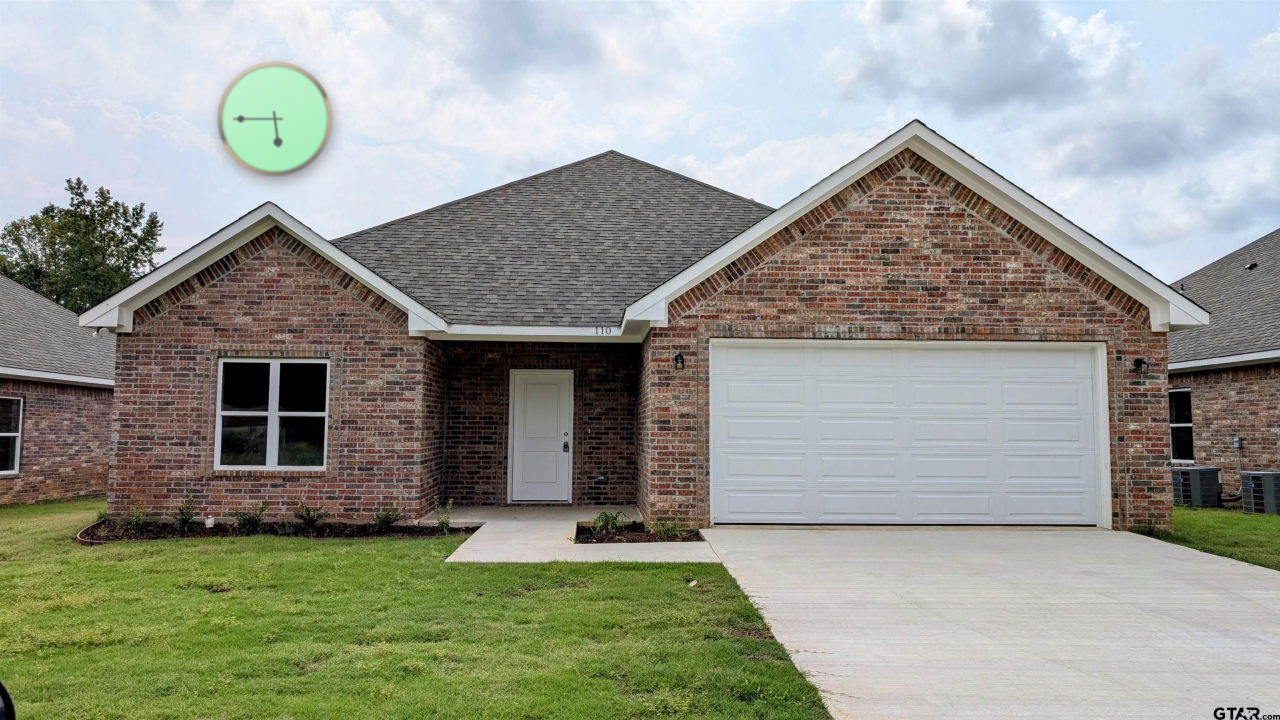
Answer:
5,45
